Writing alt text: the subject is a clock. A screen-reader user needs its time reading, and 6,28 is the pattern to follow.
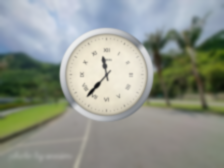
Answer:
11,37
